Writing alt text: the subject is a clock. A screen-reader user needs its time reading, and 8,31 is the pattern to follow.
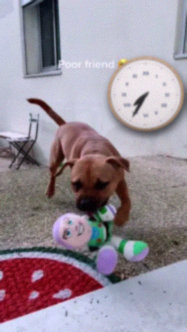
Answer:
7,35
